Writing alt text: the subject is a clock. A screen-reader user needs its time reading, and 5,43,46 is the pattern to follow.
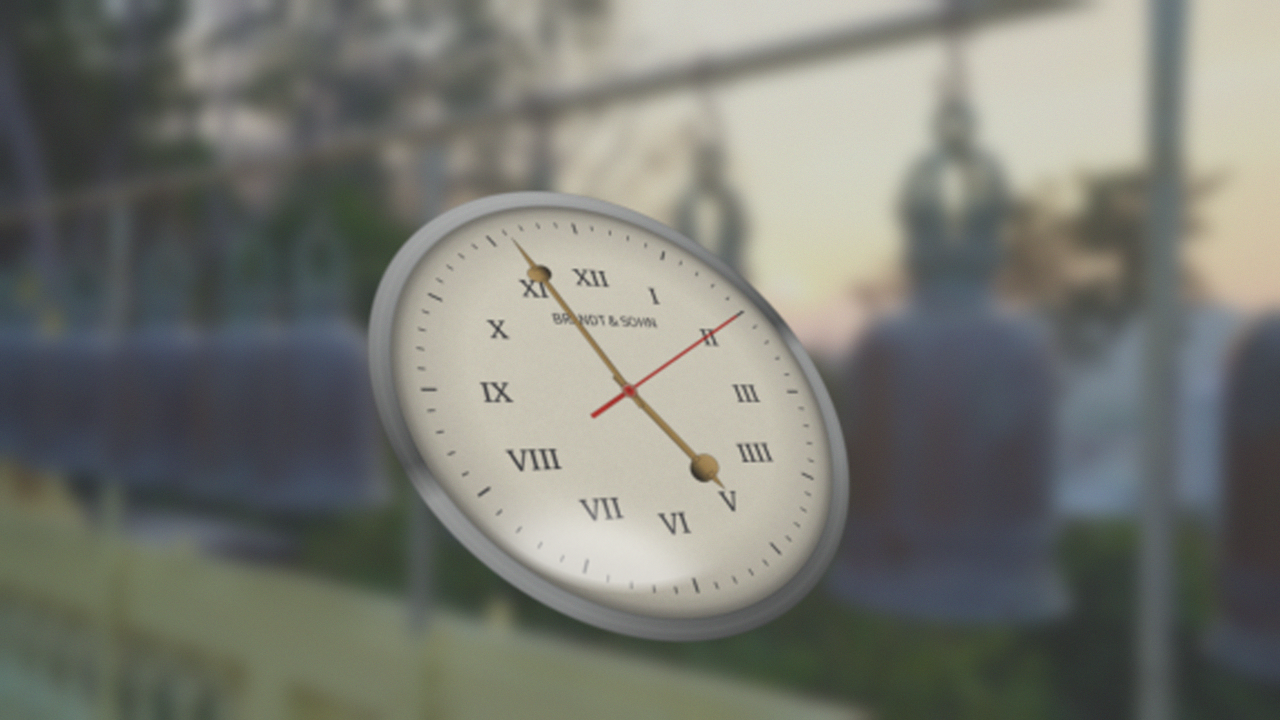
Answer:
4,56,10
